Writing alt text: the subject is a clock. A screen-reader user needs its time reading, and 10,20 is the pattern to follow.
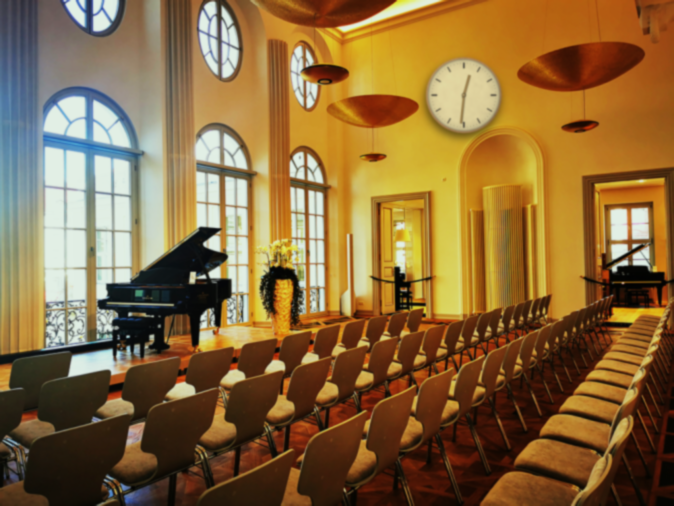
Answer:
12,31
